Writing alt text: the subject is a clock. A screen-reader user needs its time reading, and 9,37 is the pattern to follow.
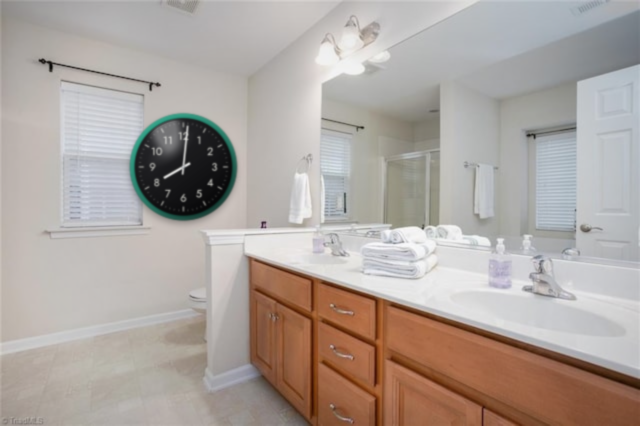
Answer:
8,01
